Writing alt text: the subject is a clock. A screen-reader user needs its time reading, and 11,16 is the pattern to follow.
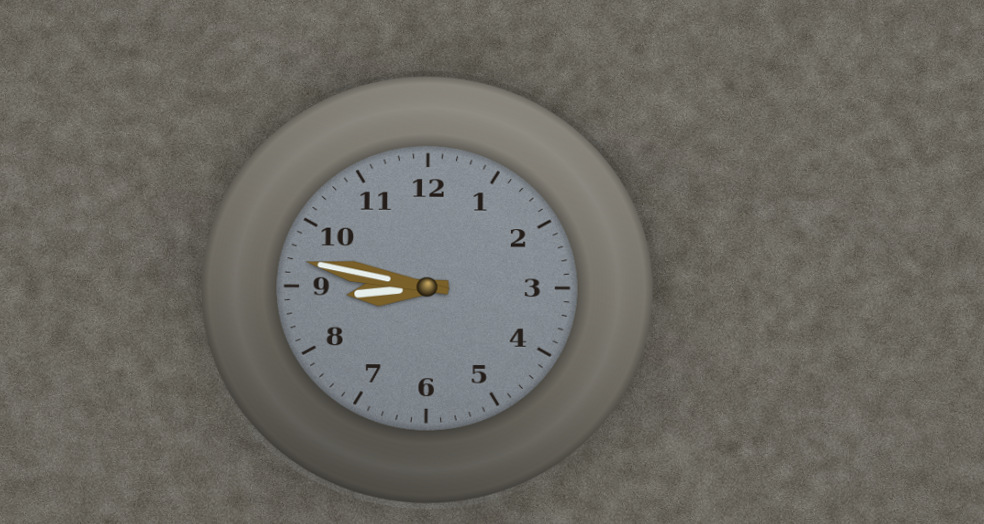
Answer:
8,47
